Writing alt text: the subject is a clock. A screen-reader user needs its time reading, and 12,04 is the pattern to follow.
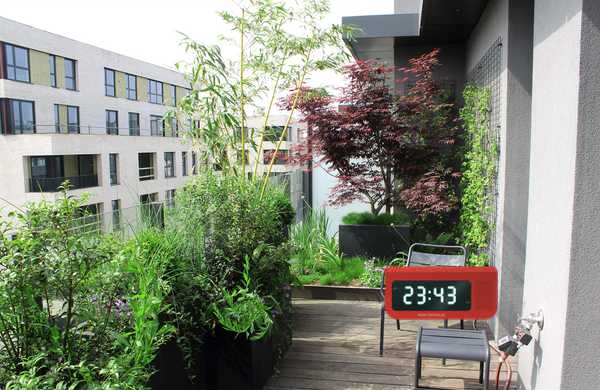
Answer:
23,43
